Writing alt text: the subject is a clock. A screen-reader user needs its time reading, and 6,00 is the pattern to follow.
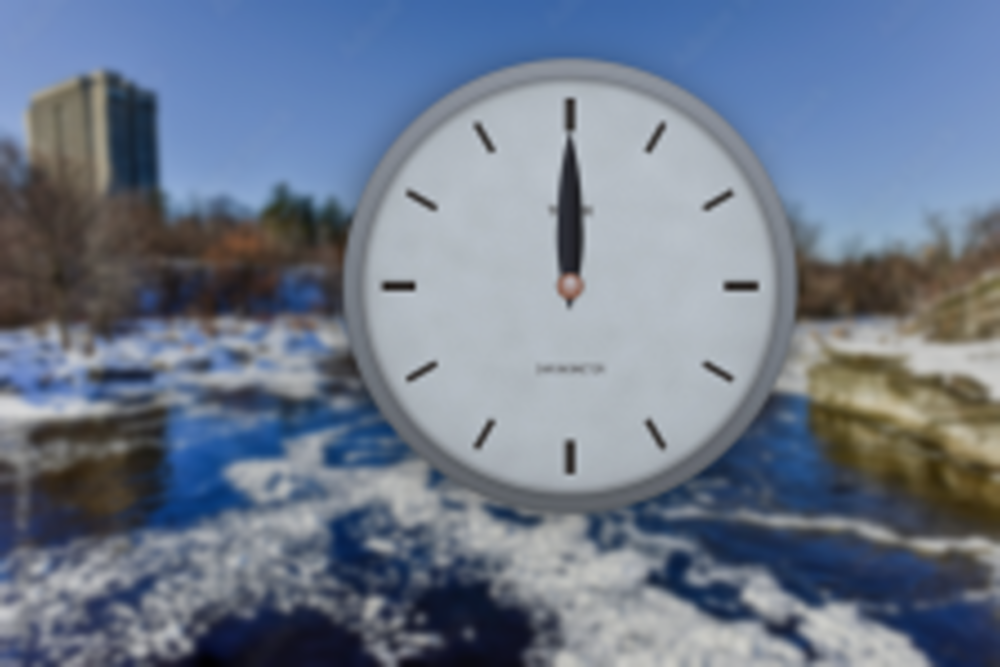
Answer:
12,00
